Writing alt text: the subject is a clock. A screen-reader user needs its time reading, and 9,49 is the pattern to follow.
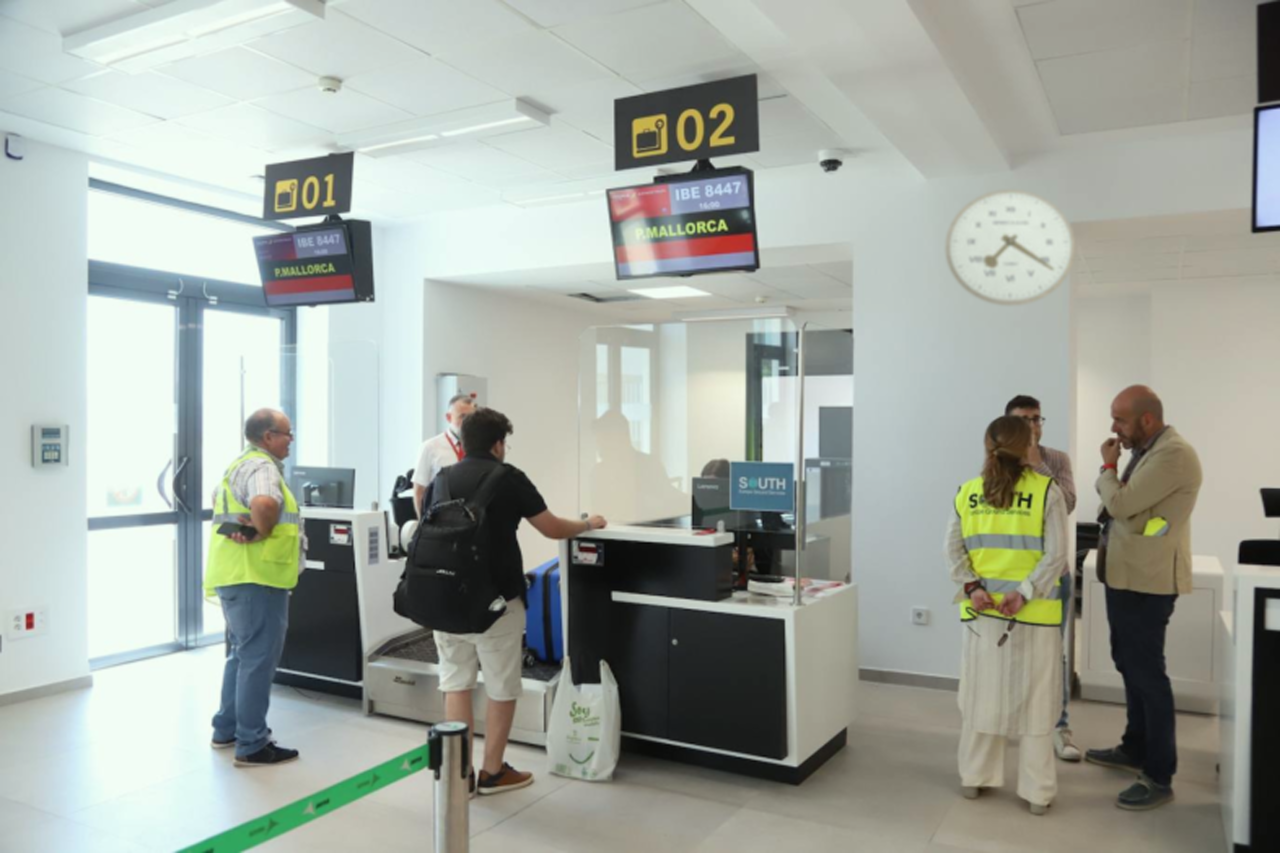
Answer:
7,21
